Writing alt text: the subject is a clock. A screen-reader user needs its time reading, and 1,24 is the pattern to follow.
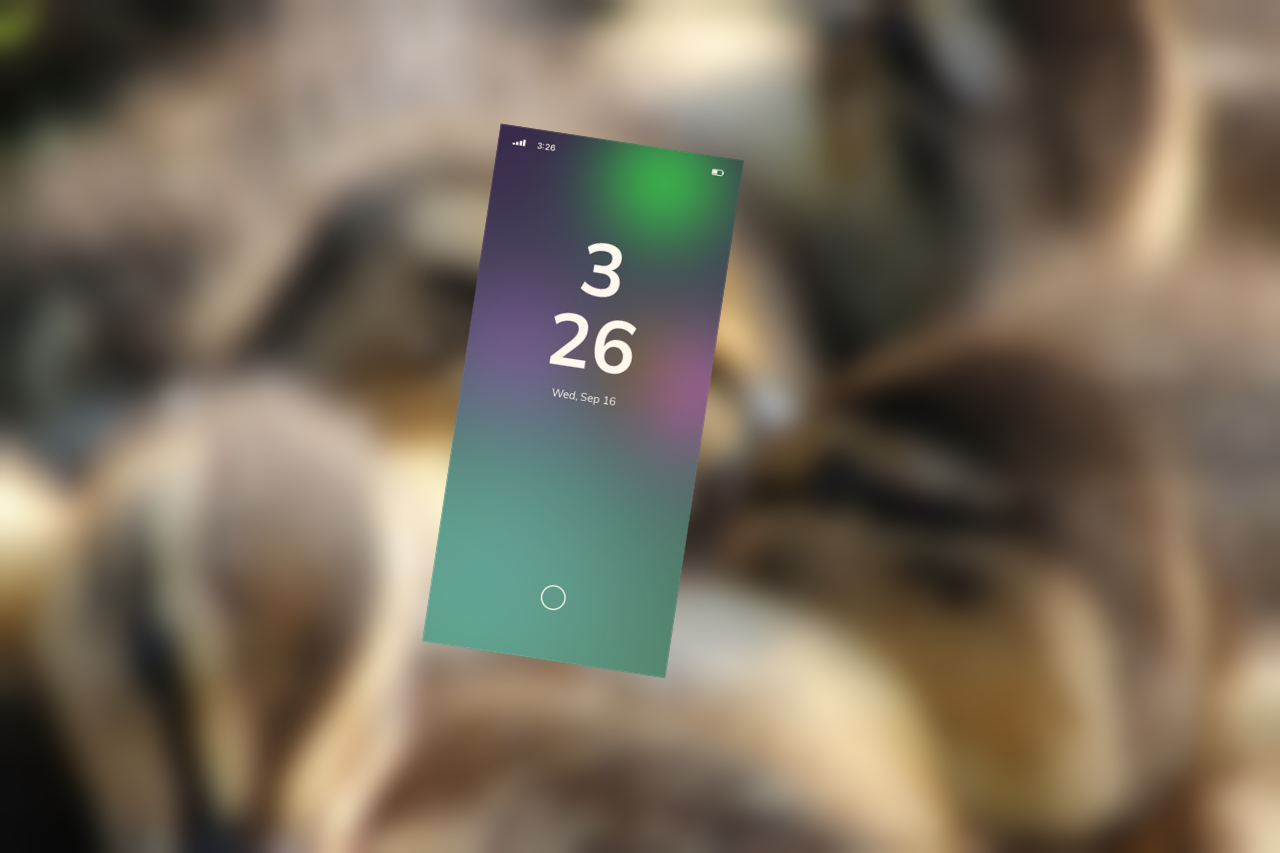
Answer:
3,26
